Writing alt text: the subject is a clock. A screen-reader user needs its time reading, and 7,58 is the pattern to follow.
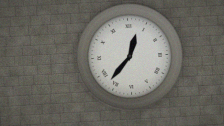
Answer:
12,37
